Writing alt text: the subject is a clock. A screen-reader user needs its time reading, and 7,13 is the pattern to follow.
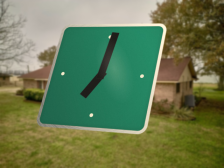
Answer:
7,01
